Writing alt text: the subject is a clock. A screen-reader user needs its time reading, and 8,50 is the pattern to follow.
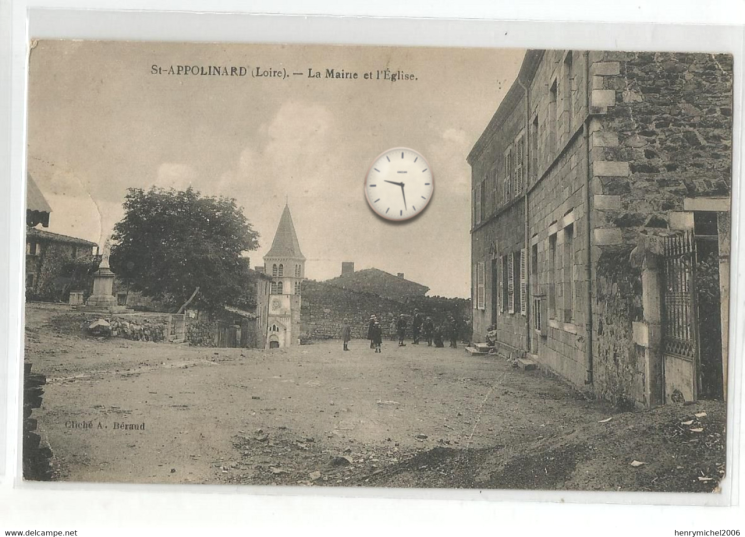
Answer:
9,28
